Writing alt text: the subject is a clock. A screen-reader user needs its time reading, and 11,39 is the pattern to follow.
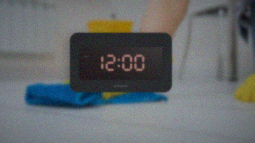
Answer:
12,00
